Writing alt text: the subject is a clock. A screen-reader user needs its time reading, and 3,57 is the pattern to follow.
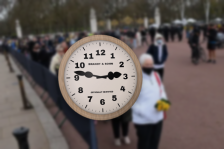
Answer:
2,47
